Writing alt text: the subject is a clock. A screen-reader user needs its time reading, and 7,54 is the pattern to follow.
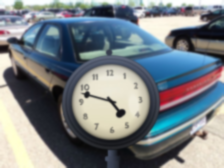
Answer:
4,48
